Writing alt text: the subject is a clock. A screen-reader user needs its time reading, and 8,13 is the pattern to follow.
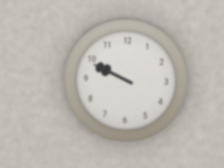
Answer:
9,49
